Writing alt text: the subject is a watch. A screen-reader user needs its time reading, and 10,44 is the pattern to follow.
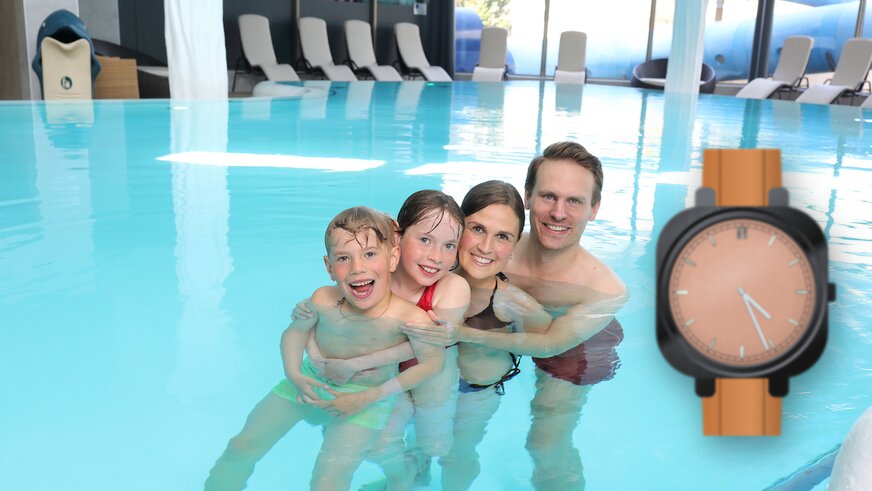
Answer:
4,26
